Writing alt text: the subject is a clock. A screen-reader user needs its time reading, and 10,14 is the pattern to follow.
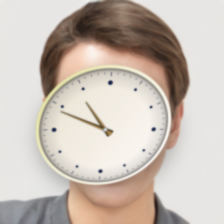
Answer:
10,49
